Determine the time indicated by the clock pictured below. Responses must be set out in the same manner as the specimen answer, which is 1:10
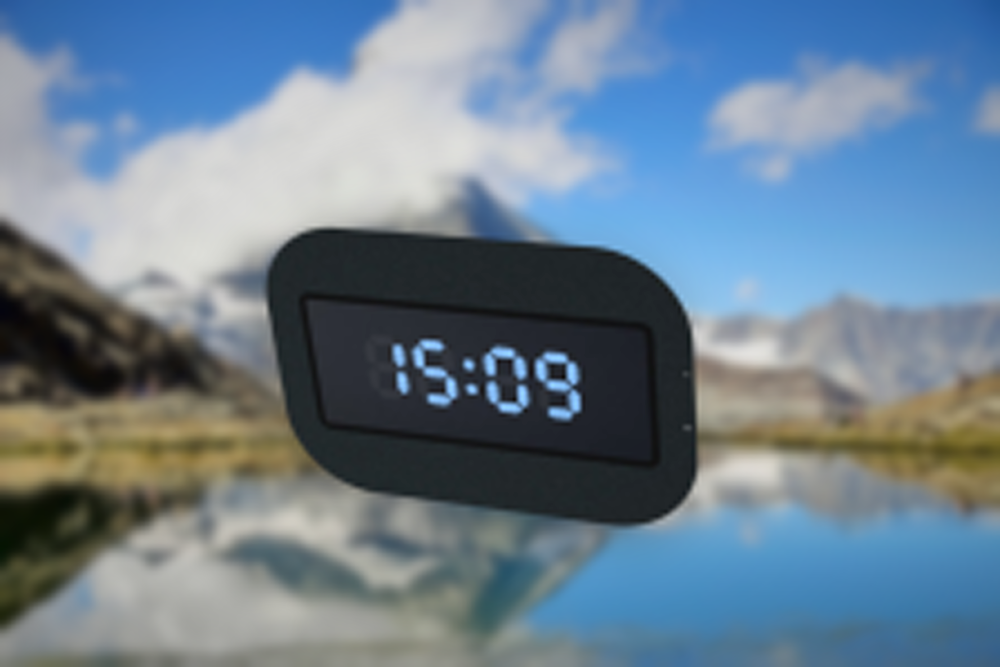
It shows 15:09
